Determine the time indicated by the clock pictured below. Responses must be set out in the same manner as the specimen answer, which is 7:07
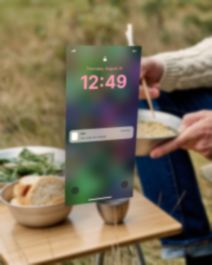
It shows 12:49
